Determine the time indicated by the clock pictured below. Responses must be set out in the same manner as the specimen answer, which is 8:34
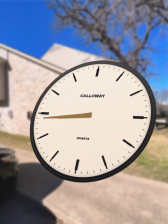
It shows 8:44
